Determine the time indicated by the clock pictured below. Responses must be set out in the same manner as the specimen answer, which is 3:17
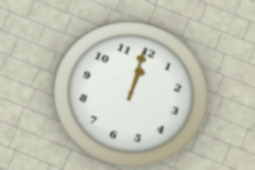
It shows 11:59
